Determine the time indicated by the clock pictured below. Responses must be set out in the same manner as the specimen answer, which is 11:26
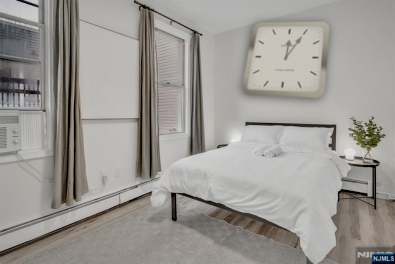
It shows 12:05
